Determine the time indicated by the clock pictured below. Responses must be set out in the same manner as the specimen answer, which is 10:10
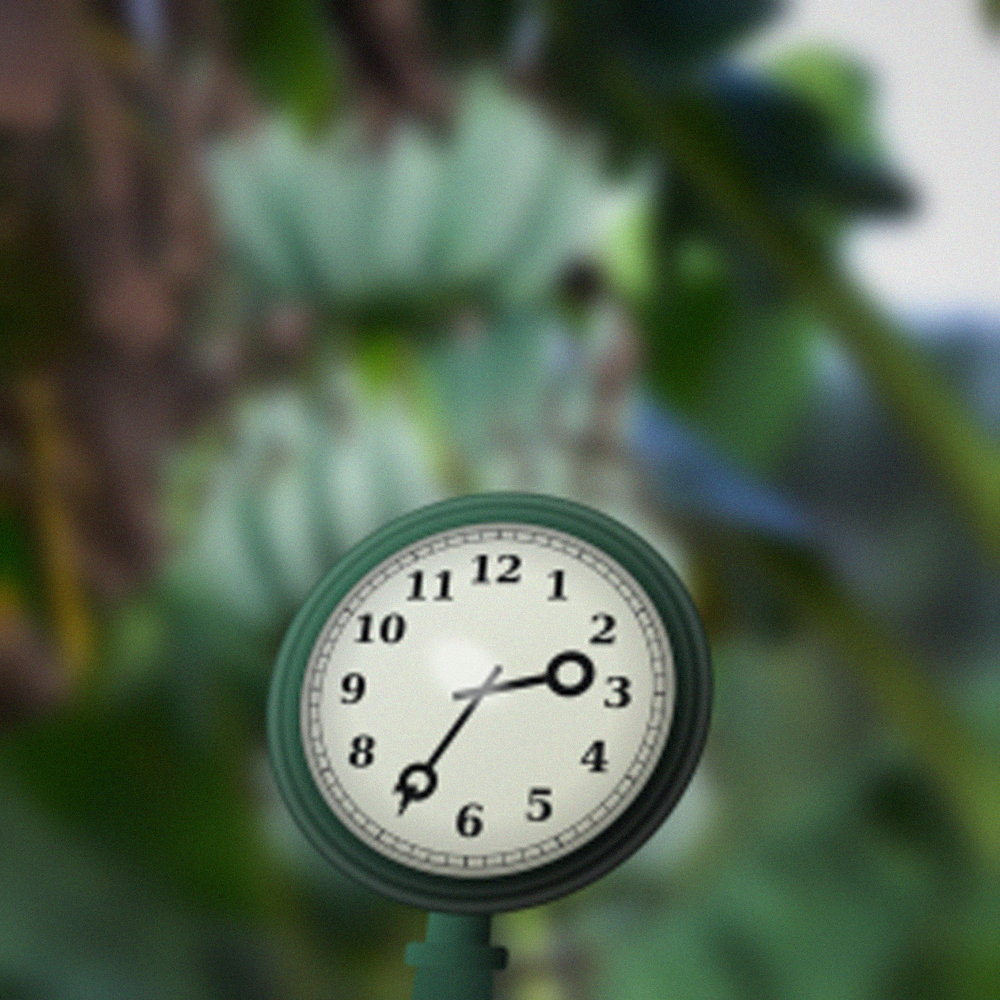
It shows 2:35
